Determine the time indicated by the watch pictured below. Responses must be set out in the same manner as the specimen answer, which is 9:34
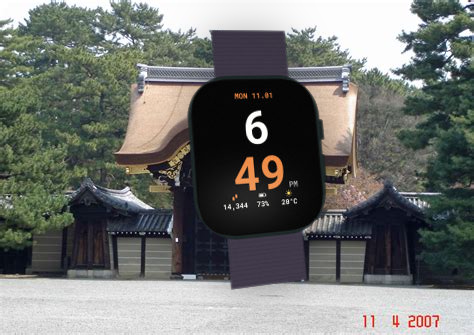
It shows 6:49
